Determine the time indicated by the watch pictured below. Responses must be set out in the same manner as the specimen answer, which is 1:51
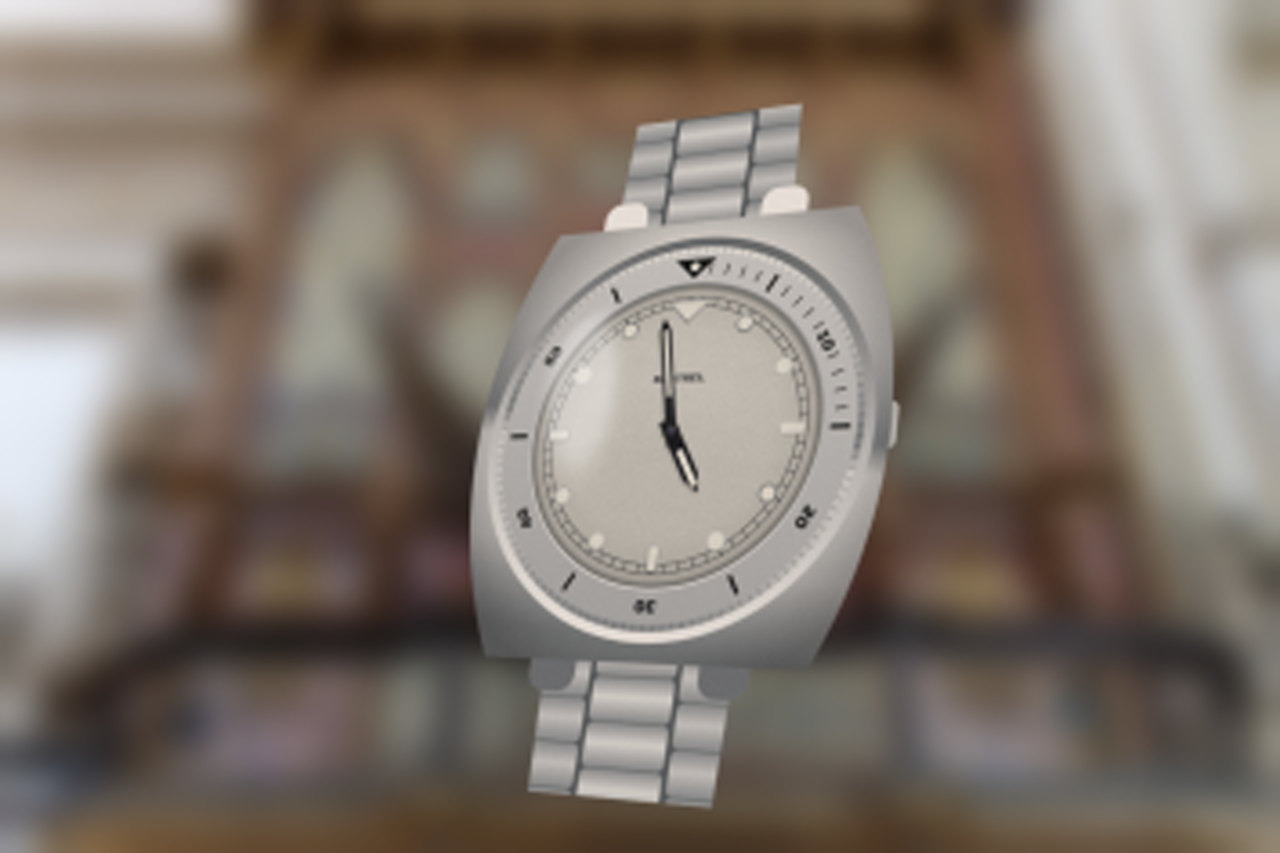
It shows 4:58
